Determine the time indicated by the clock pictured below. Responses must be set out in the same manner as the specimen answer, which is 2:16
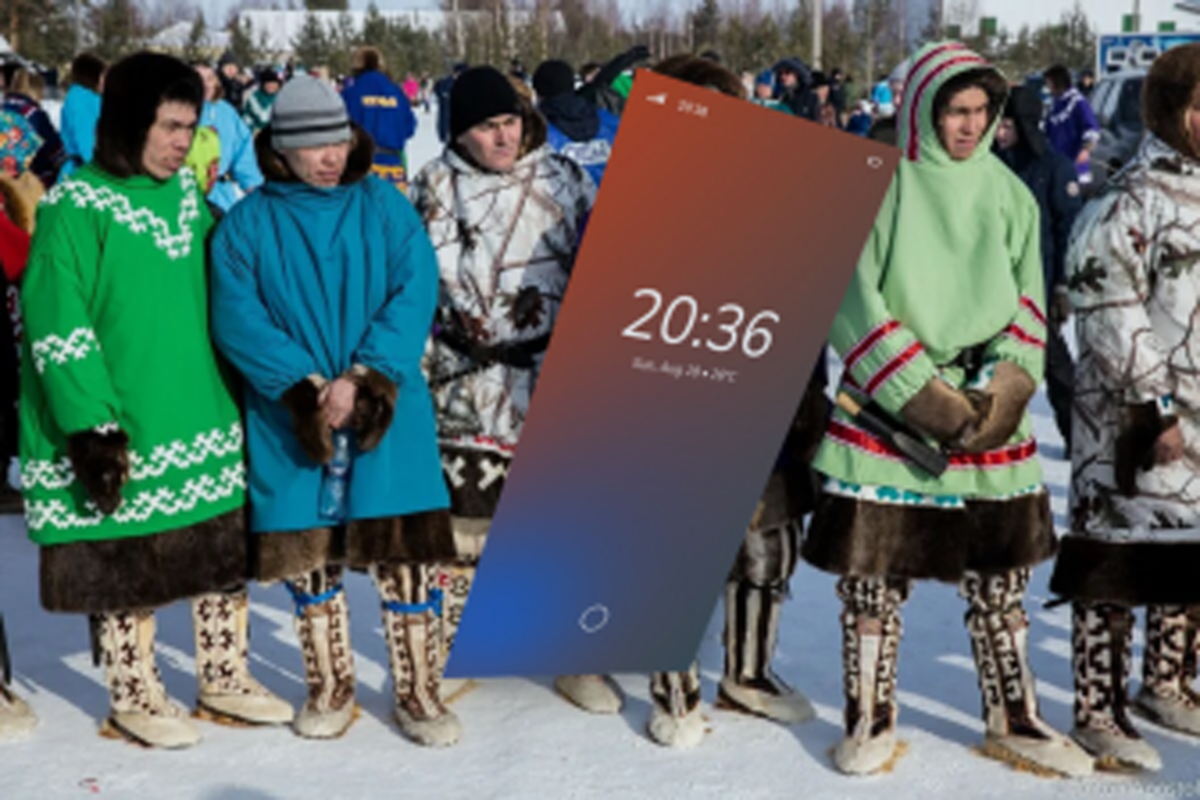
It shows 20:36
